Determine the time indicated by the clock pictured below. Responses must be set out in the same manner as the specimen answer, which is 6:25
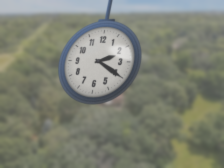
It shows 2:20
